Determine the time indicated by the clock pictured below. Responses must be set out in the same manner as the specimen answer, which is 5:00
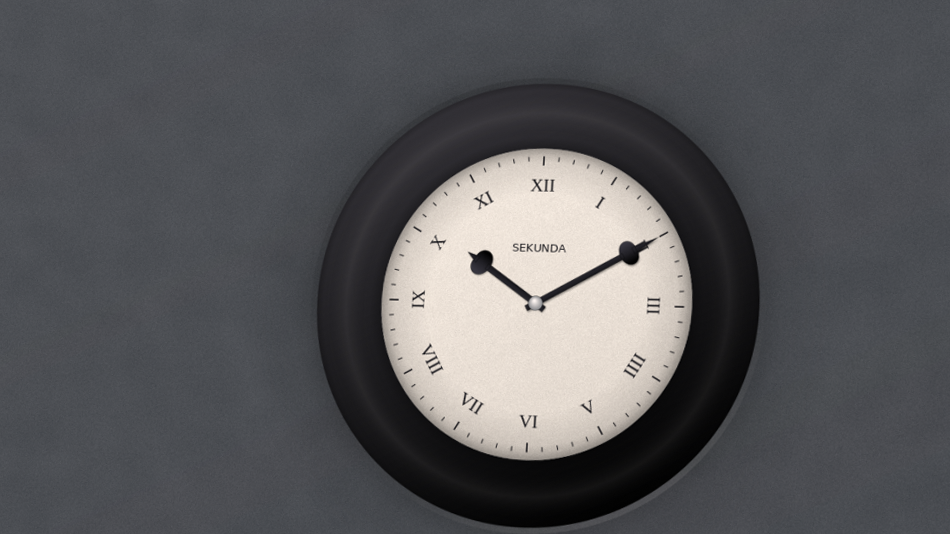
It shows 10:10
